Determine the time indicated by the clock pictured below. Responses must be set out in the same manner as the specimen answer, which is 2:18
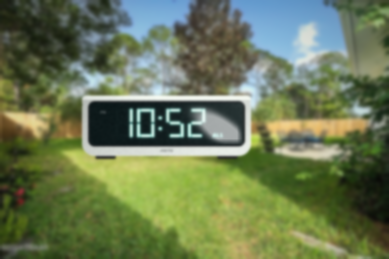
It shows 10:52
